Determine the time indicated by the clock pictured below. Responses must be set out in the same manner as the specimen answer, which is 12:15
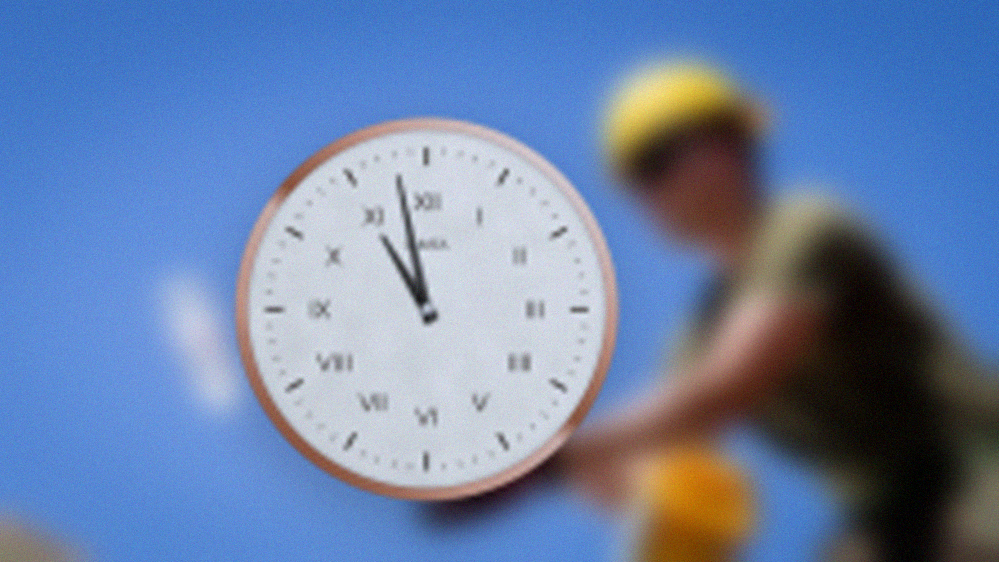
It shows 10:58
